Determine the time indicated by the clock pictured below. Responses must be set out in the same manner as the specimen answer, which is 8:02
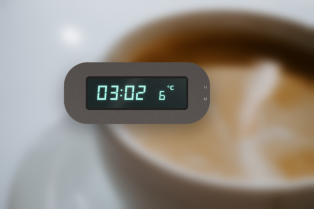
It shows 3:02
